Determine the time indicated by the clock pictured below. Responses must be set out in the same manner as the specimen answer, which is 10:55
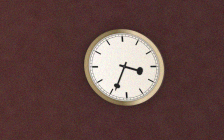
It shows 3:34
